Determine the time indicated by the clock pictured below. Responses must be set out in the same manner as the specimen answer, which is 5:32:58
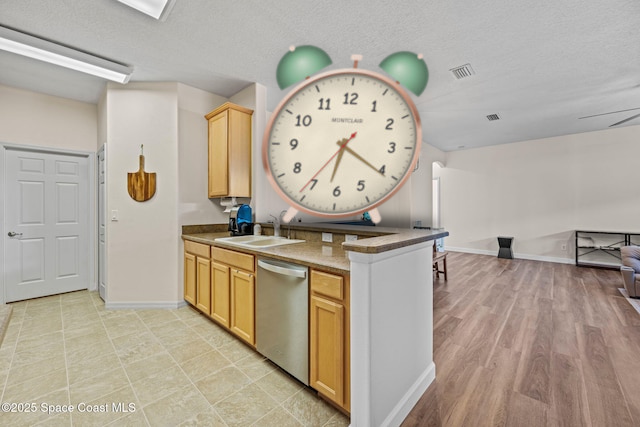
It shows 6:20:36
